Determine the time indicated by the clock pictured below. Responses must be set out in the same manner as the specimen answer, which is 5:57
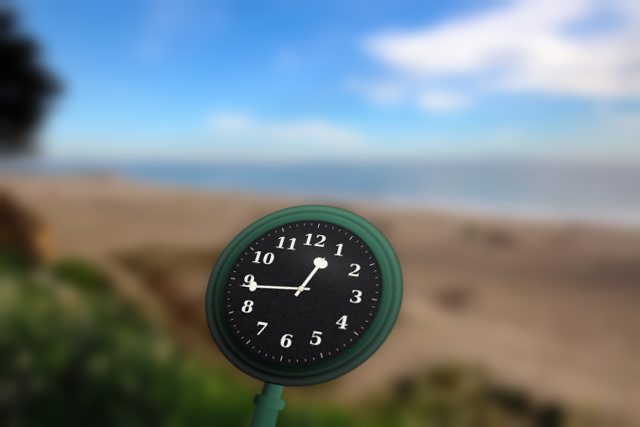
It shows 12:44
